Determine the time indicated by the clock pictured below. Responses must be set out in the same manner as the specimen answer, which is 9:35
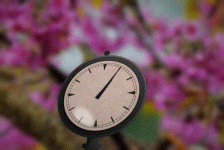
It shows 1:05
